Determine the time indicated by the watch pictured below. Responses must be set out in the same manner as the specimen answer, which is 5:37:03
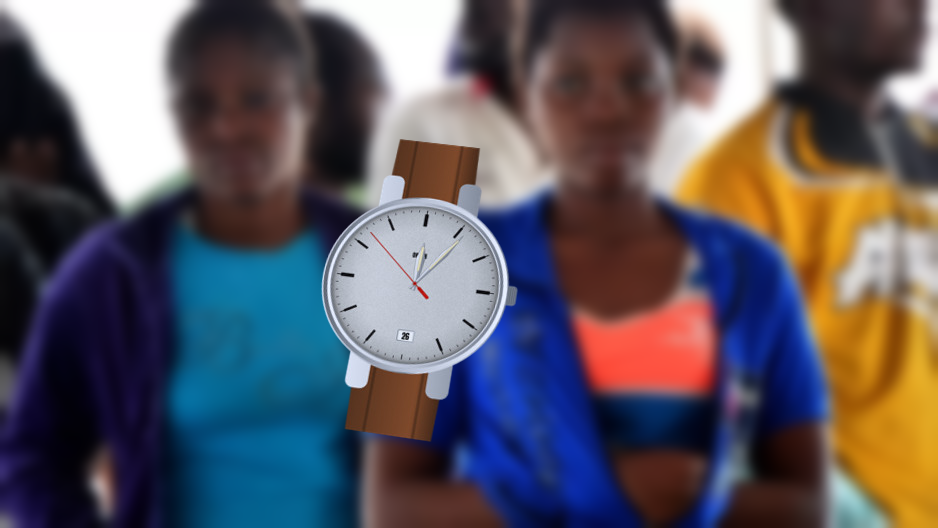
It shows 12:05:52
